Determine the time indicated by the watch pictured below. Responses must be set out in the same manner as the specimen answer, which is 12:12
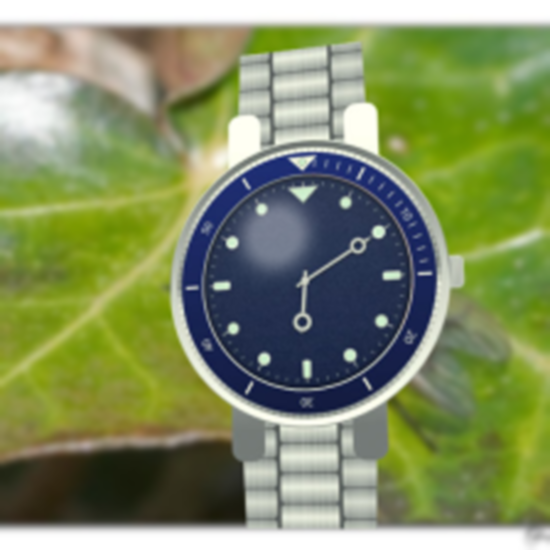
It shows 6:10
